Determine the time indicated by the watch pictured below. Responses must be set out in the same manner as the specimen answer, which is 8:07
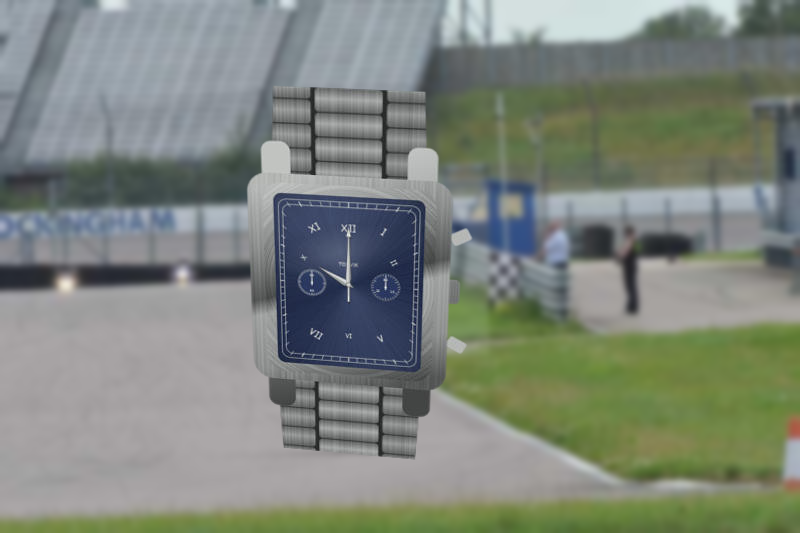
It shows 10:00
